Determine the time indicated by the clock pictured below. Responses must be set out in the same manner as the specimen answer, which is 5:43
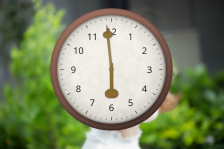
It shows 5:59
